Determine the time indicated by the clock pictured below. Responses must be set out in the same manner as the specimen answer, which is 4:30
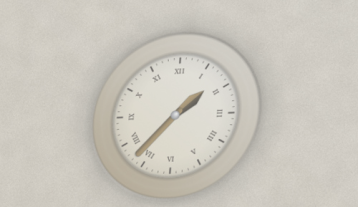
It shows 1:37
